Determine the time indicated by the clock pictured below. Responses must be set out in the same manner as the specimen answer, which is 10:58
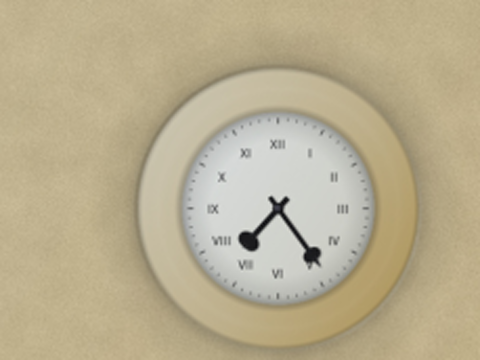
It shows 7:24
